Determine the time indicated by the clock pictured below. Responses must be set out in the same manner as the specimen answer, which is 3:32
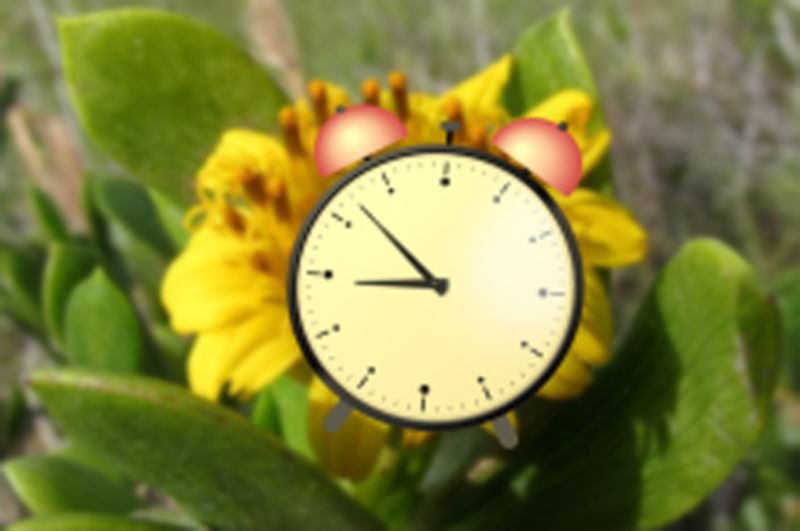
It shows 8:52
